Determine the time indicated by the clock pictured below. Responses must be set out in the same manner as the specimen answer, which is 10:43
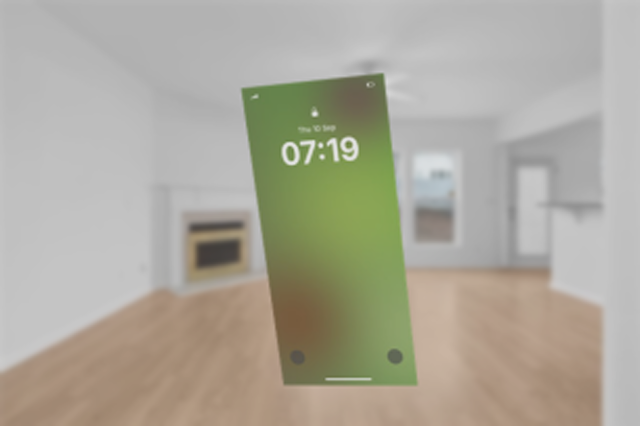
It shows 7:19
